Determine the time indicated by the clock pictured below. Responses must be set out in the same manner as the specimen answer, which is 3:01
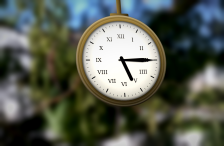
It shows 5:15
